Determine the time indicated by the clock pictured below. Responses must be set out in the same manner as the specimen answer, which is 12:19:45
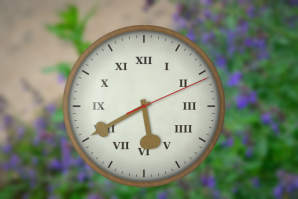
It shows 5:40:11
